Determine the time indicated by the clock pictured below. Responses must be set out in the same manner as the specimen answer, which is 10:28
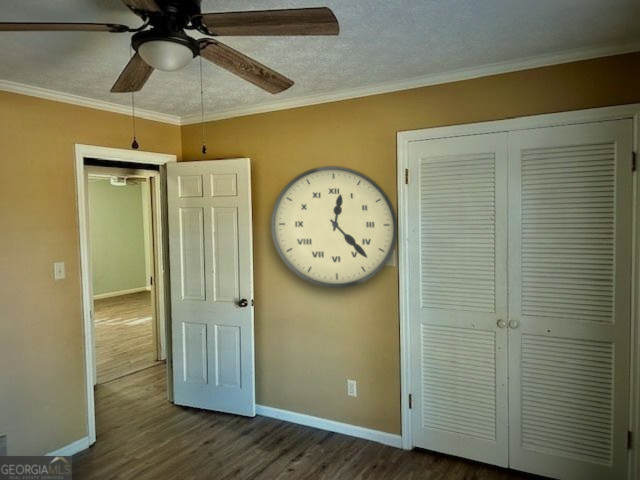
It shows 12:23
